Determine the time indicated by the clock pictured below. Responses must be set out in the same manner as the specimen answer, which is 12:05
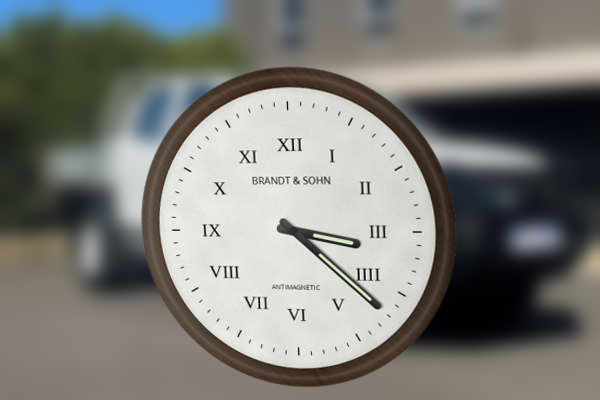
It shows 3:22
